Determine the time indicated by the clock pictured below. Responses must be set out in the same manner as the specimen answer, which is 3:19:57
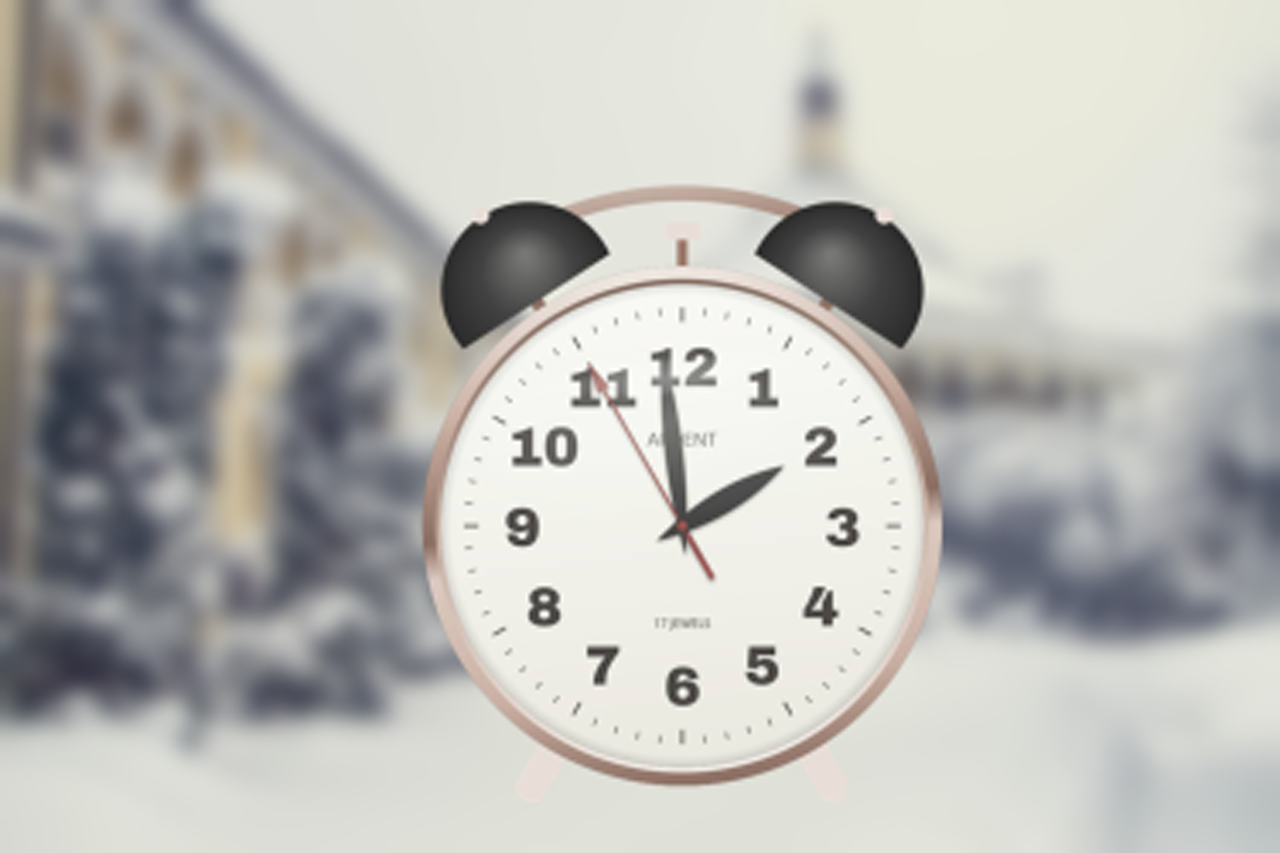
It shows 1:58:55
